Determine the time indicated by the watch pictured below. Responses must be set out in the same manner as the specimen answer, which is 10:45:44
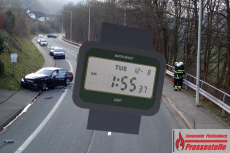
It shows 1:55:37
